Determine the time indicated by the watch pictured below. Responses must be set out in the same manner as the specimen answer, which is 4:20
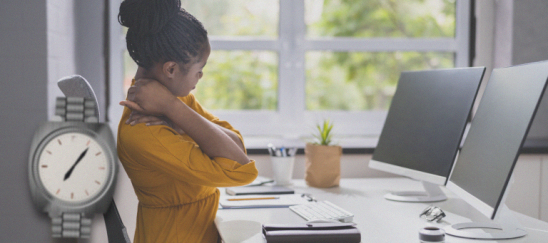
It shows 7:06
